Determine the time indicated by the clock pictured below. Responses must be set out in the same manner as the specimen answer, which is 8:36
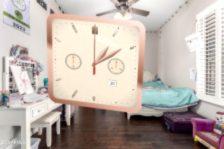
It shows 1:09
